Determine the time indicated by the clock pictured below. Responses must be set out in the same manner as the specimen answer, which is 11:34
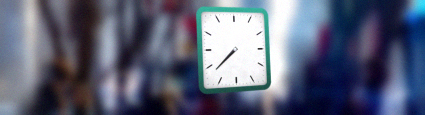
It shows 7:38
